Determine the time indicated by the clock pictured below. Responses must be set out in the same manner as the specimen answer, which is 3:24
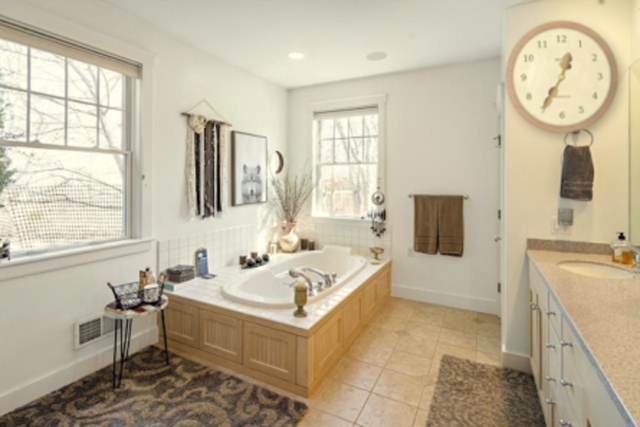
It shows 12:35
